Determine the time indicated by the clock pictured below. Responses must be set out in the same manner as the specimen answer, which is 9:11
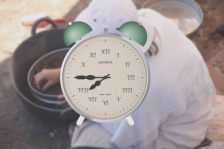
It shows 7:45
